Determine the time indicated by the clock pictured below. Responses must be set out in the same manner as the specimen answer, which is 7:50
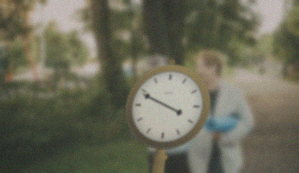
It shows 3:49
